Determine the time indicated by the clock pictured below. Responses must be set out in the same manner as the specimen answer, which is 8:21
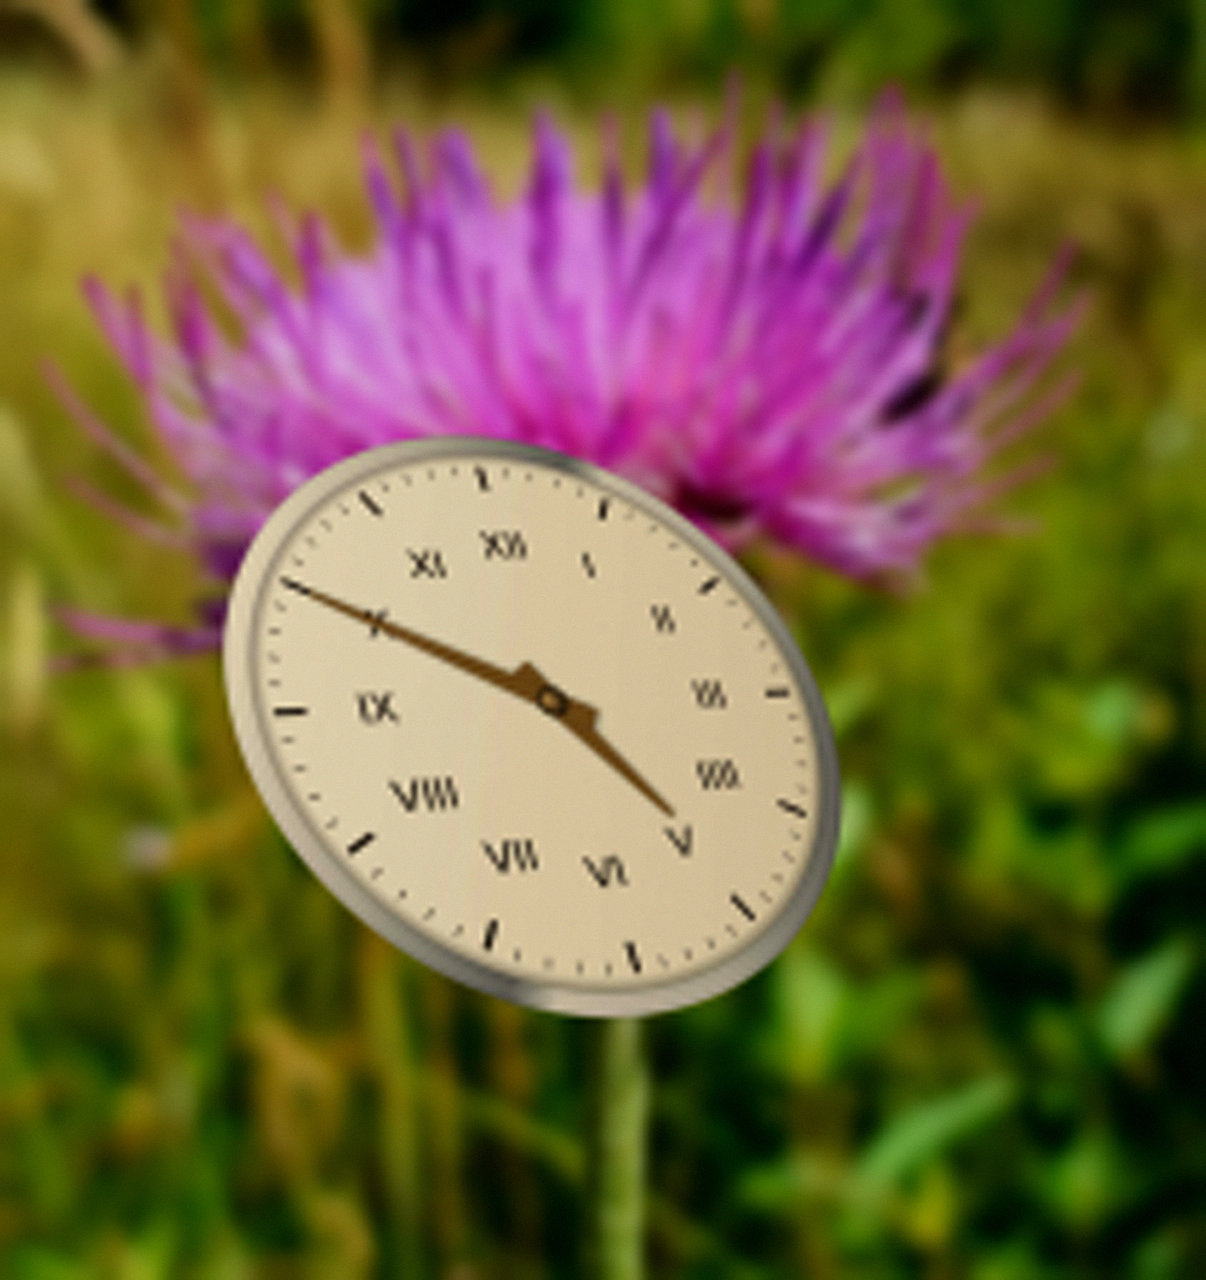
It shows 4:50
